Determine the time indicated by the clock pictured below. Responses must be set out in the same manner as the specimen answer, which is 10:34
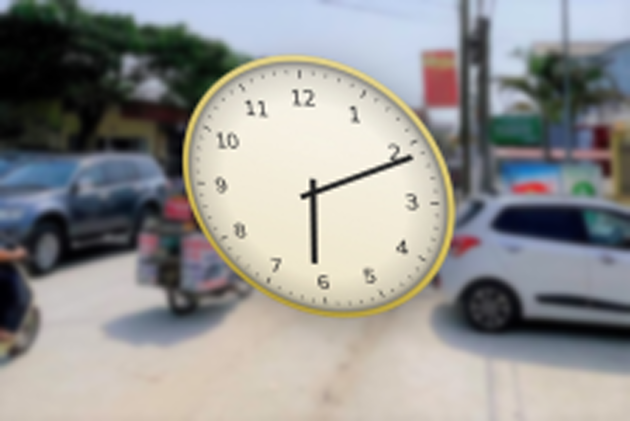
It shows 6:11
